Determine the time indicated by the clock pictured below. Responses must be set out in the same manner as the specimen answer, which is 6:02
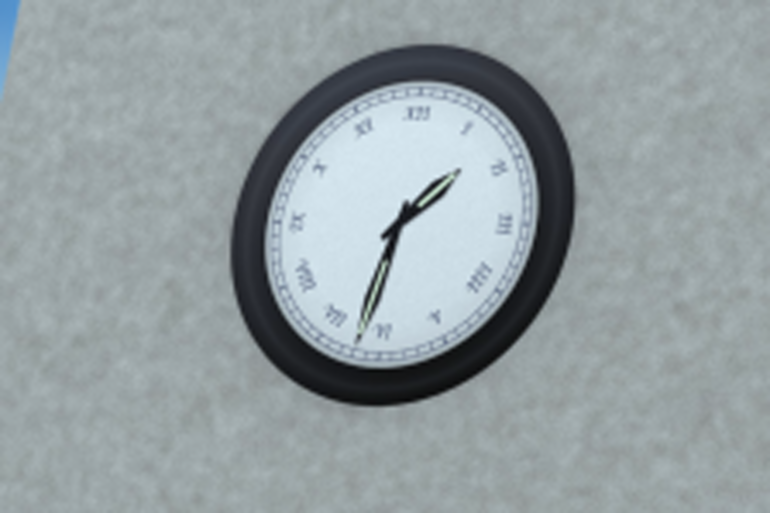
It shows 1:32
